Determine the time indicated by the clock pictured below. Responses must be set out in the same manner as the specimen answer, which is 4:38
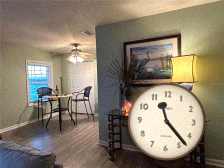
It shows 11:23
